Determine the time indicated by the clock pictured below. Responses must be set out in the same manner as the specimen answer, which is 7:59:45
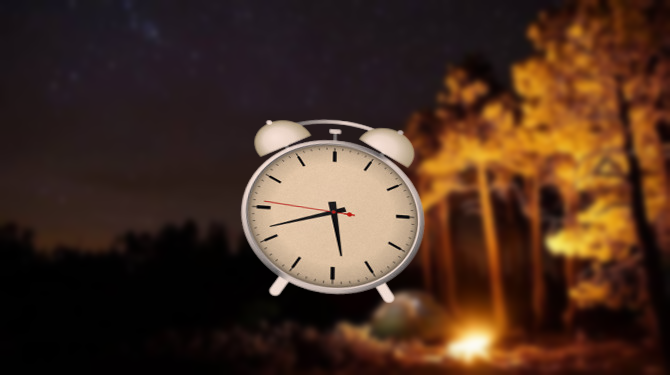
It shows 5:41:46
